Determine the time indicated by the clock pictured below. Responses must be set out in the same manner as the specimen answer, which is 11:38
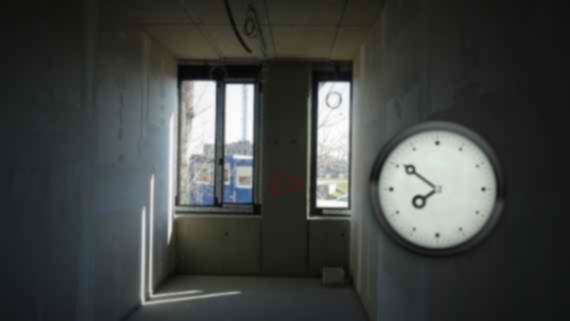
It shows 7:51
